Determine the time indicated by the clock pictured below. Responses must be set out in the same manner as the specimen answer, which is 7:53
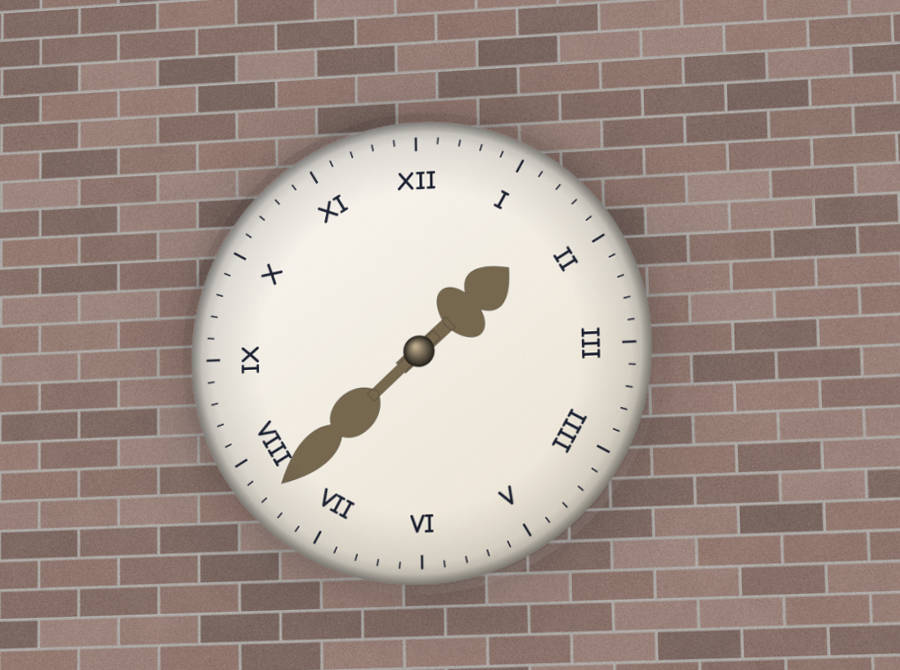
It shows 1:38
